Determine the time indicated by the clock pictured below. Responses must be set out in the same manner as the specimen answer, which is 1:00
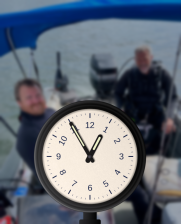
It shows 12:55
